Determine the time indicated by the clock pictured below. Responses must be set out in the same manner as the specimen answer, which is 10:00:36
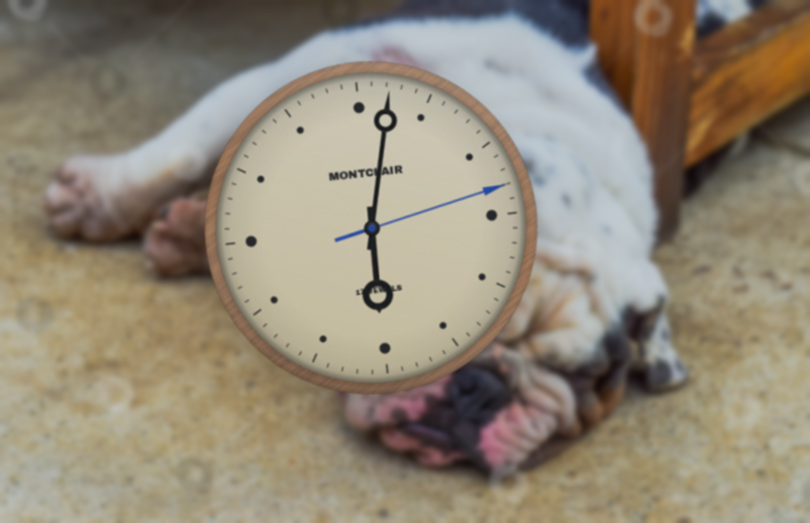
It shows 6:02:13
